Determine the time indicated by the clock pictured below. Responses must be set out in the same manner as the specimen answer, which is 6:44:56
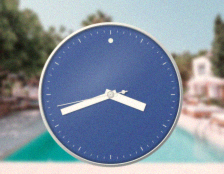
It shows 3:41:43
